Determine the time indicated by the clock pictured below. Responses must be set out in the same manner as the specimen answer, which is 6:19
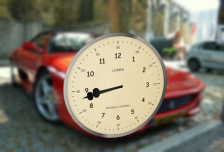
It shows 8:43
